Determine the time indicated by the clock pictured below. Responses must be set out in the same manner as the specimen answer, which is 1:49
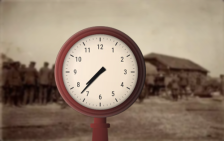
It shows 7:37
